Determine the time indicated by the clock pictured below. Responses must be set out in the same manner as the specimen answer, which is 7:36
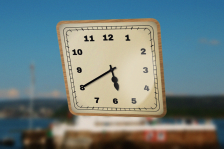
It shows 5:40
